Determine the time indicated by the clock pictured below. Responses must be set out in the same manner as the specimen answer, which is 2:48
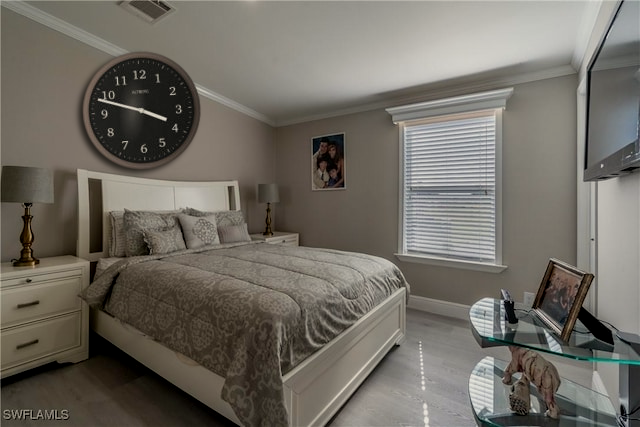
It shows 3:48
